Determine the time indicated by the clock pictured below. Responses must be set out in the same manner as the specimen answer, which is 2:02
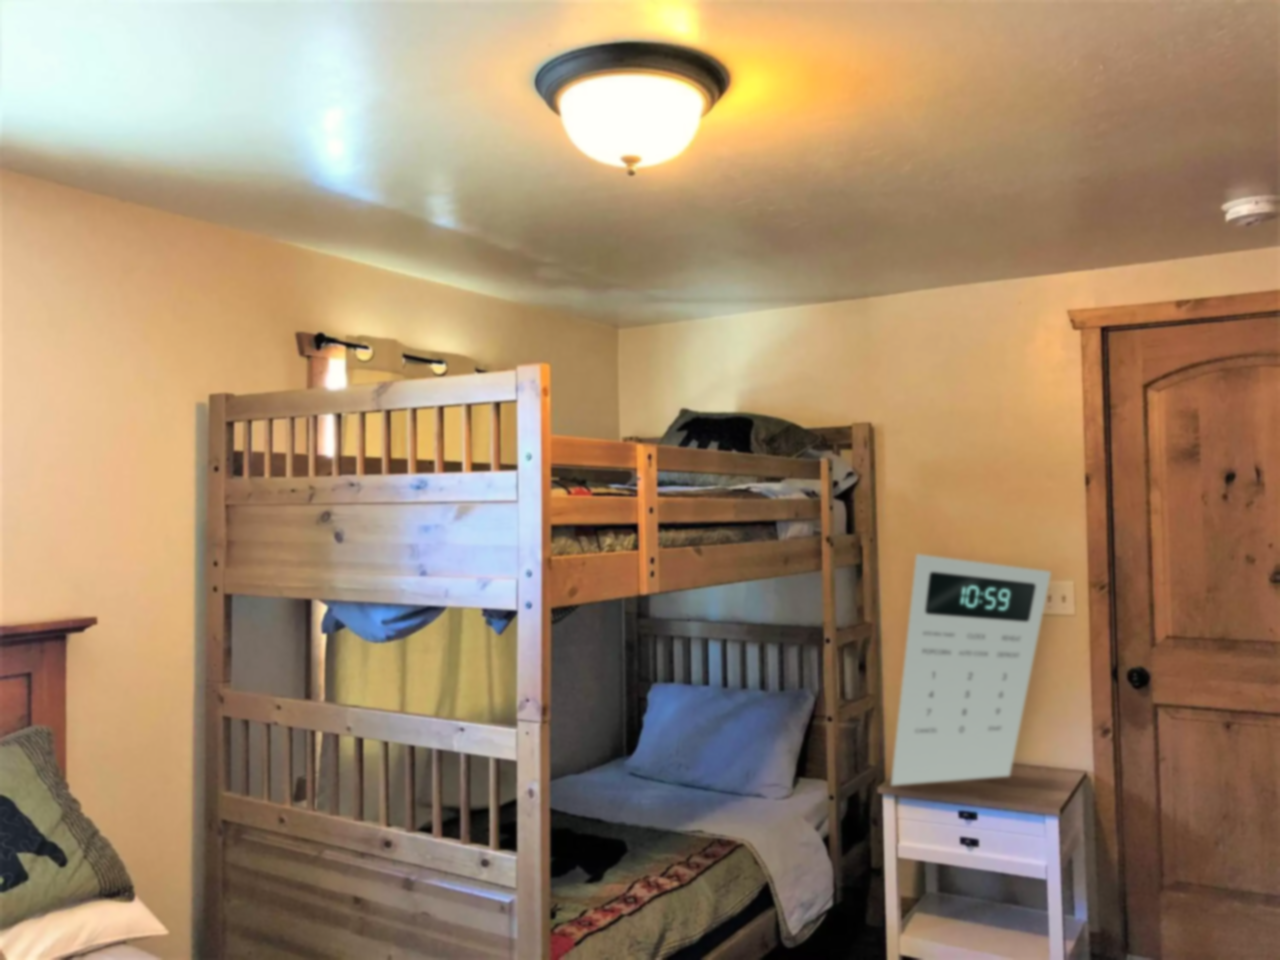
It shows 10:59
